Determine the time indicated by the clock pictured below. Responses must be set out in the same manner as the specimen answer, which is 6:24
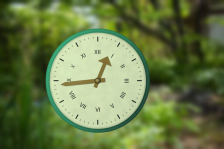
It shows 12:44
